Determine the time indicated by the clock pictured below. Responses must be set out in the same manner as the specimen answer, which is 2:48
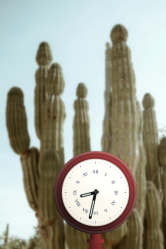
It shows 8:32
